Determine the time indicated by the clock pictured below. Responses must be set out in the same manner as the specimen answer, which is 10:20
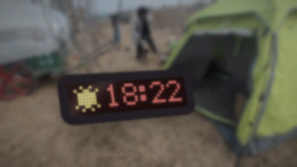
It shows 18:22
